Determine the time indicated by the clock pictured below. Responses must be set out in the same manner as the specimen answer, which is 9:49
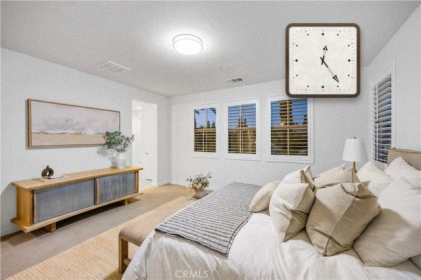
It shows 12:24
